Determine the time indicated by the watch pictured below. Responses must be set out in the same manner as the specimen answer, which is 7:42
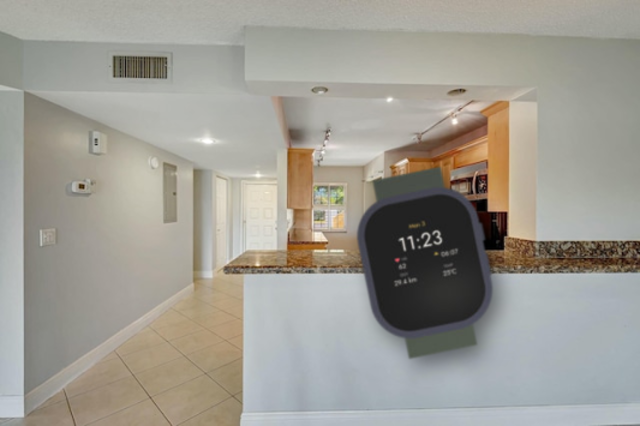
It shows 11:23
